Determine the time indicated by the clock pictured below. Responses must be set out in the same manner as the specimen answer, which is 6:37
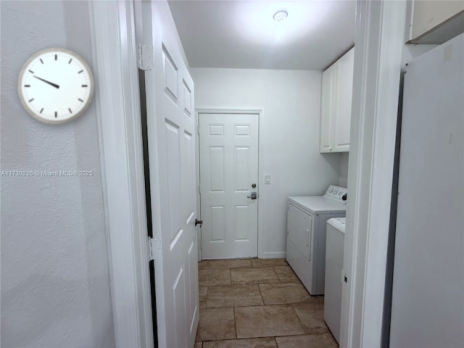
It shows 9:49
